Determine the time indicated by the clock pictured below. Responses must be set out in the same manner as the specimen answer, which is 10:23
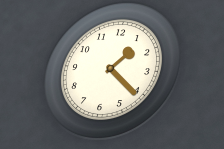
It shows 1:21
